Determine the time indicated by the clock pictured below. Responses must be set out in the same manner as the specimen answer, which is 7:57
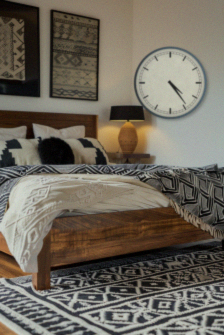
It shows 4:24
